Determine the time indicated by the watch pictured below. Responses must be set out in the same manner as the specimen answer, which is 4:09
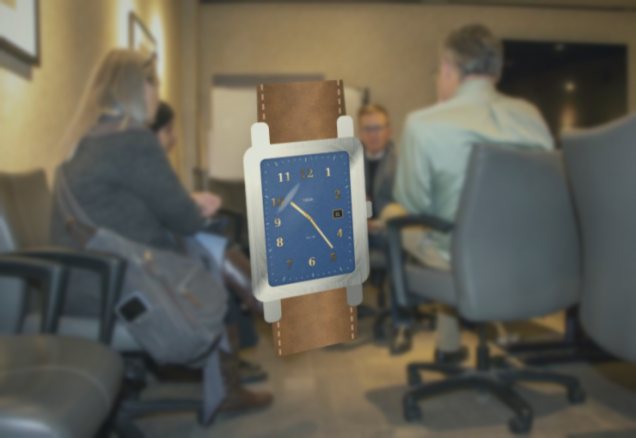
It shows 10:24
